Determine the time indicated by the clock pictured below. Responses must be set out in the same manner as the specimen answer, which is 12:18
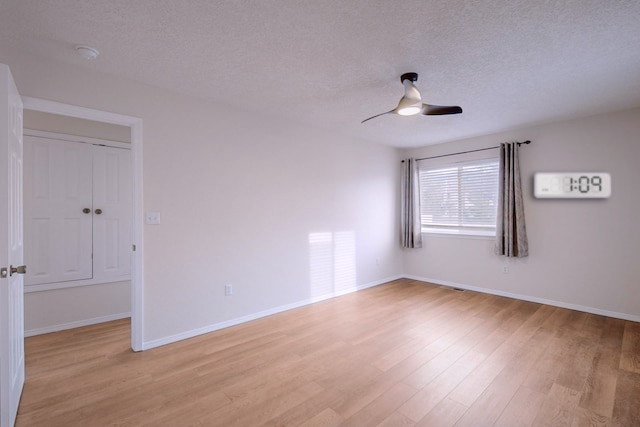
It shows 1:09
